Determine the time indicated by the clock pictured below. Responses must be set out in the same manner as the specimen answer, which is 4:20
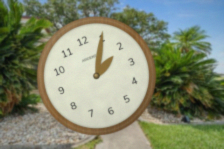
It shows 2:05
